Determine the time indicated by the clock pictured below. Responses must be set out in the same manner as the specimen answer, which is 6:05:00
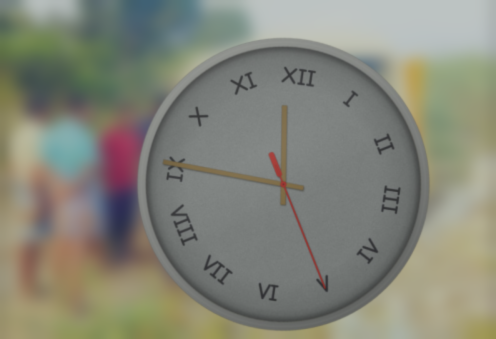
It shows 11:45:25
